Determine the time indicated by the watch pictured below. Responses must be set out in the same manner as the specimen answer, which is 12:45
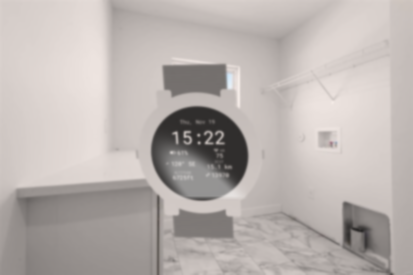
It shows 15:22
